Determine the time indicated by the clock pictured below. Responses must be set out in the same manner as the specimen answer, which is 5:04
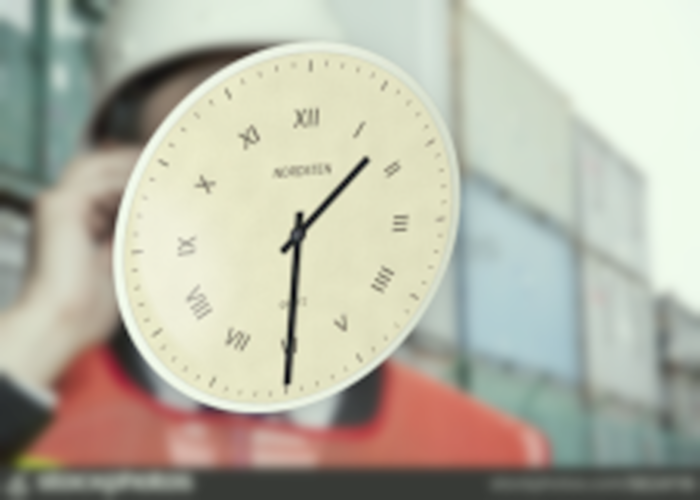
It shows 1:30
